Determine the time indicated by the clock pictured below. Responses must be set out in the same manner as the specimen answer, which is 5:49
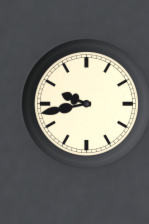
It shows 9:43
